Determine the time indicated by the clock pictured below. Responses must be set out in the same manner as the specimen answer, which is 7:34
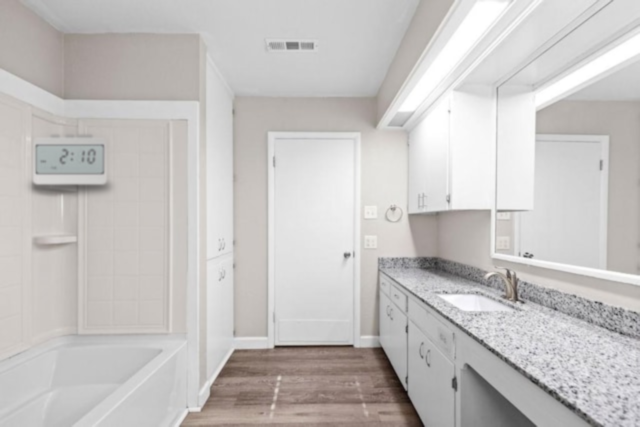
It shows 2:10
